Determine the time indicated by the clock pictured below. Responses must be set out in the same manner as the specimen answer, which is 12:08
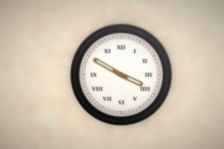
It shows 3:50
